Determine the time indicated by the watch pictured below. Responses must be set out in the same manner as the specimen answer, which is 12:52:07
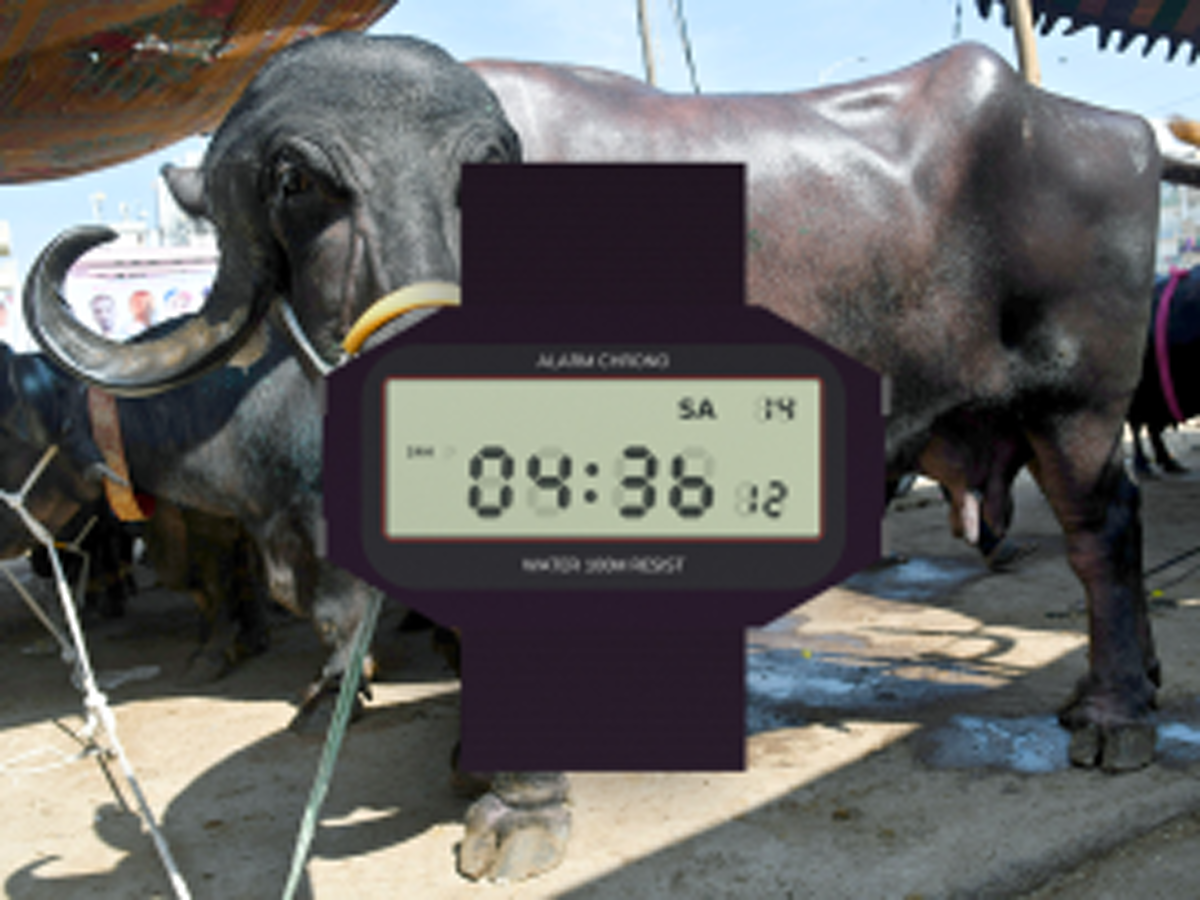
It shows 4:36:12
